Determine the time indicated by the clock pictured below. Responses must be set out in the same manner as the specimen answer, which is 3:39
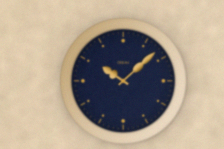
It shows 10:08
